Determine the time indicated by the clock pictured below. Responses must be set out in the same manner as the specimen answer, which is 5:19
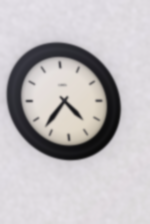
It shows 4:37
